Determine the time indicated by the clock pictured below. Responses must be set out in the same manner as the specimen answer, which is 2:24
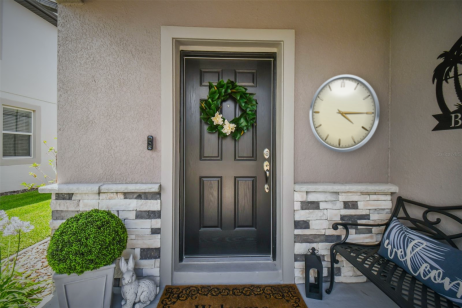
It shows 4:15
